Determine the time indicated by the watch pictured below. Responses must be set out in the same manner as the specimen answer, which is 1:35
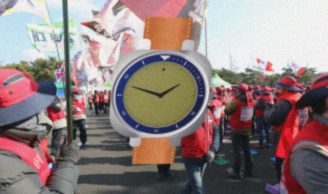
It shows 1:48
